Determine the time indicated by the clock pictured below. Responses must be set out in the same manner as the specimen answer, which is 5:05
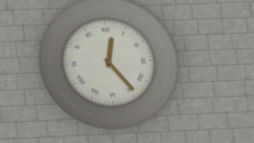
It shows 12:24
